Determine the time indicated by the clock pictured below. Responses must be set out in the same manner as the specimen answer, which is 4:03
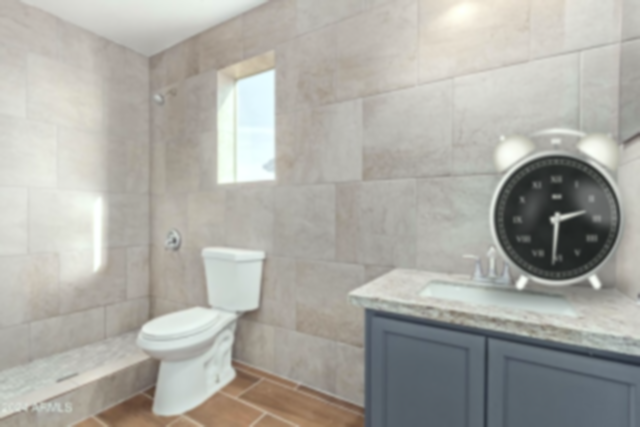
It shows 2:31
